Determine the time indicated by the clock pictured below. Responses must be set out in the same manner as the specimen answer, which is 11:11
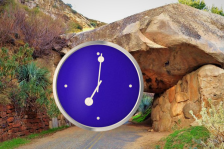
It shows 7:01
